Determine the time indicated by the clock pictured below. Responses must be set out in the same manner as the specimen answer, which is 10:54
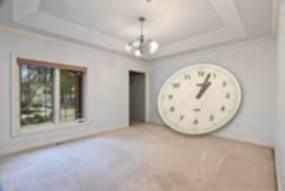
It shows 1:03
